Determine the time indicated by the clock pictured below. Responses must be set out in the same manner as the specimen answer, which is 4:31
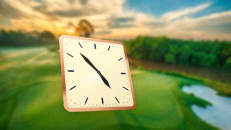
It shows 4:53
